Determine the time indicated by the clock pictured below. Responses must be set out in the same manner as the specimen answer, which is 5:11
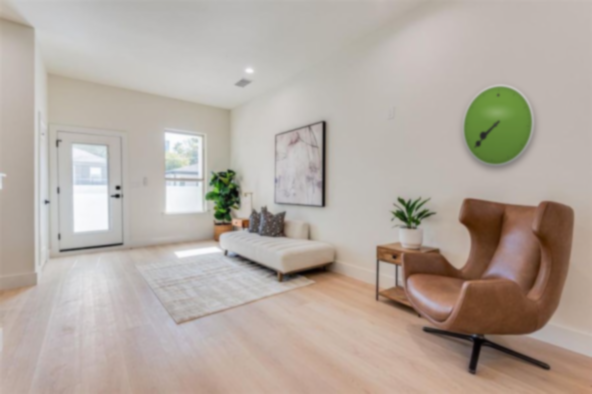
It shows 7:37
